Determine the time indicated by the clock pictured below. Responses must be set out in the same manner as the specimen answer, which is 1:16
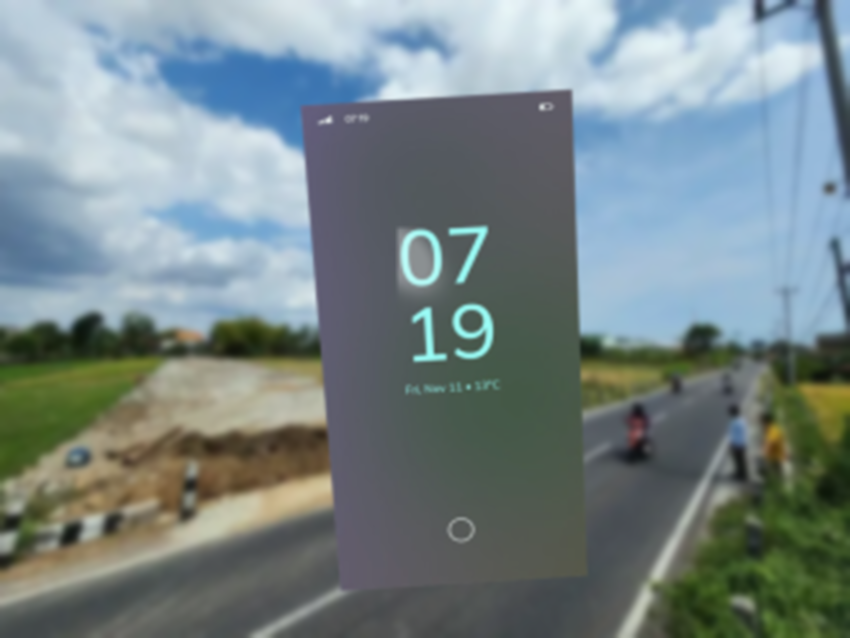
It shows 7:19
